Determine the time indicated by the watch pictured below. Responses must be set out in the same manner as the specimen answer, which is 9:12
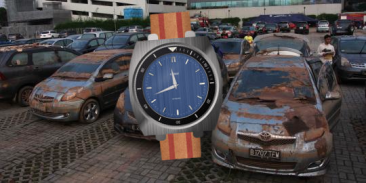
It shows 11:42
